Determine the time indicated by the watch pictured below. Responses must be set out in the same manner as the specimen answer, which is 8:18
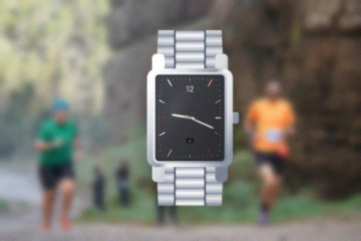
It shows 9:19
